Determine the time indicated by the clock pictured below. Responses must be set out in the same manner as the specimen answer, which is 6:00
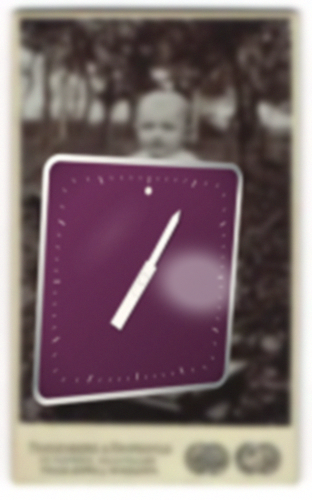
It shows 7:05
